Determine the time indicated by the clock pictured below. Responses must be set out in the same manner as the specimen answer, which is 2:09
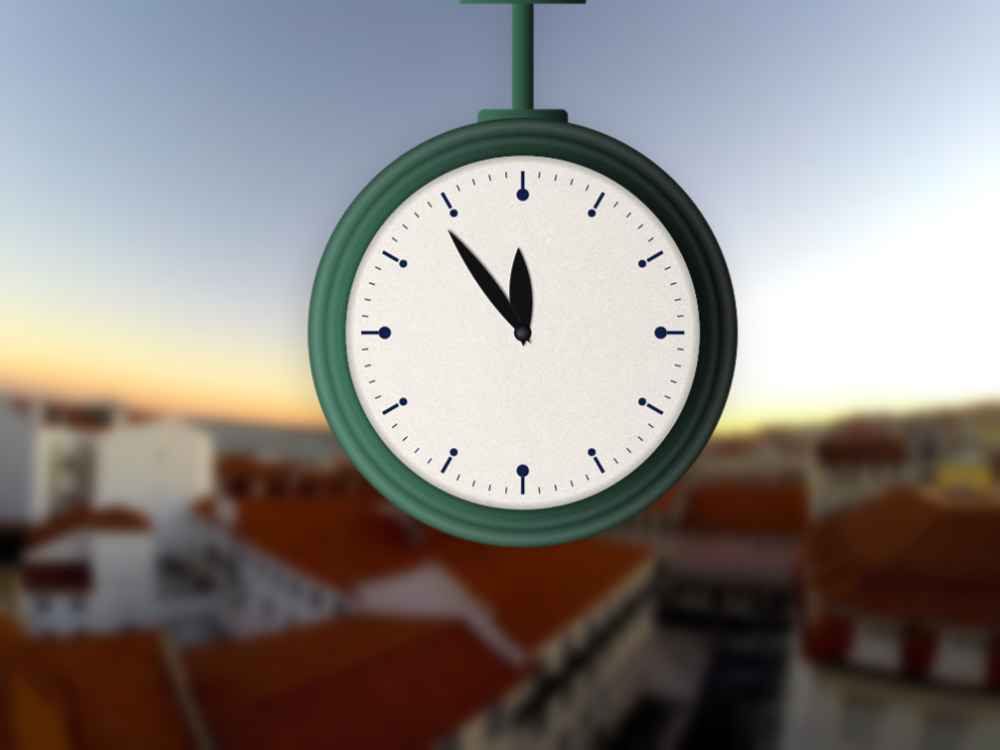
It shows 11:54
